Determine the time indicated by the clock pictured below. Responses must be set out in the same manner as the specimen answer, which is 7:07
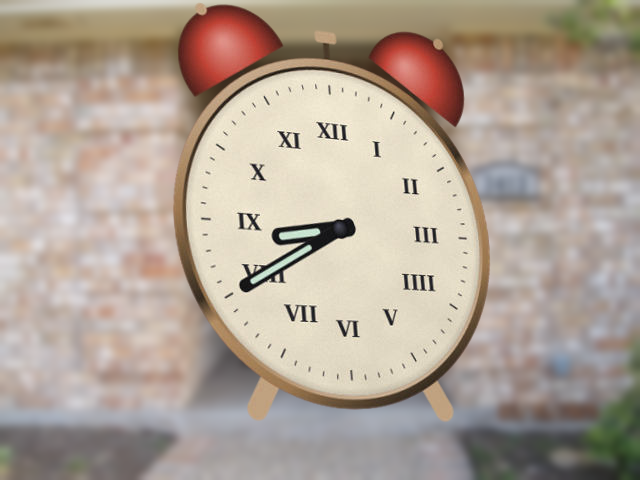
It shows 8:40
